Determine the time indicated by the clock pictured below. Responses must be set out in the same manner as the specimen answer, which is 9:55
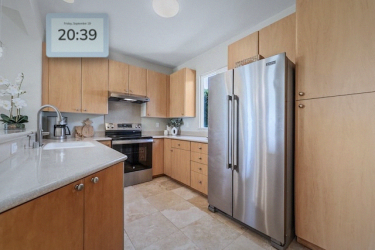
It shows 20:39
